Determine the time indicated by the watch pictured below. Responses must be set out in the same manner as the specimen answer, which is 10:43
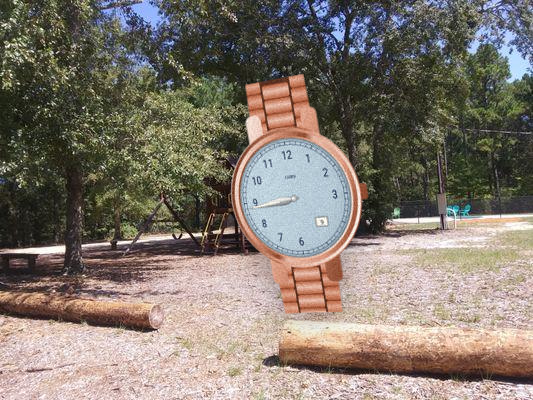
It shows 8:44
